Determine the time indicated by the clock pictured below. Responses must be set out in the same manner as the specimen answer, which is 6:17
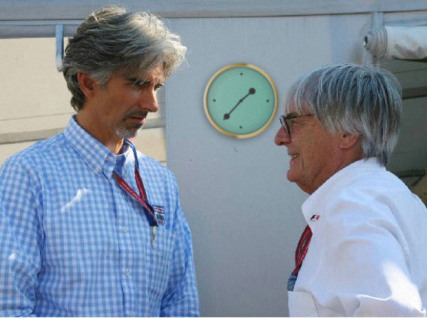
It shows 1:37
